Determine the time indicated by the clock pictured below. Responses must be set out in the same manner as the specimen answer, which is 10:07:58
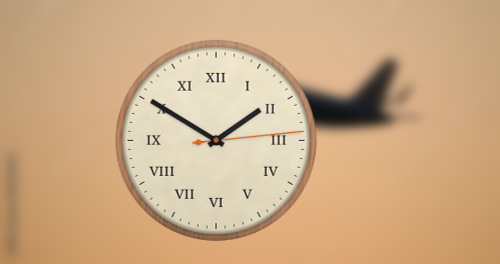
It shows 1:50:14
